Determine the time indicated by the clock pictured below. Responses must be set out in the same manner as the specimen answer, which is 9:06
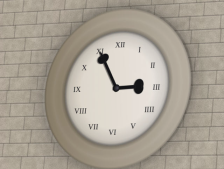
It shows 2:55
